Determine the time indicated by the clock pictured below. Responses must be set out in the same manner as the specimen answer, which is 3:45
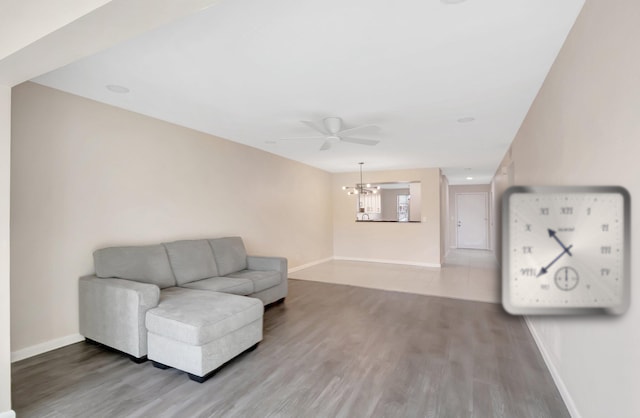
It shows 10:38
